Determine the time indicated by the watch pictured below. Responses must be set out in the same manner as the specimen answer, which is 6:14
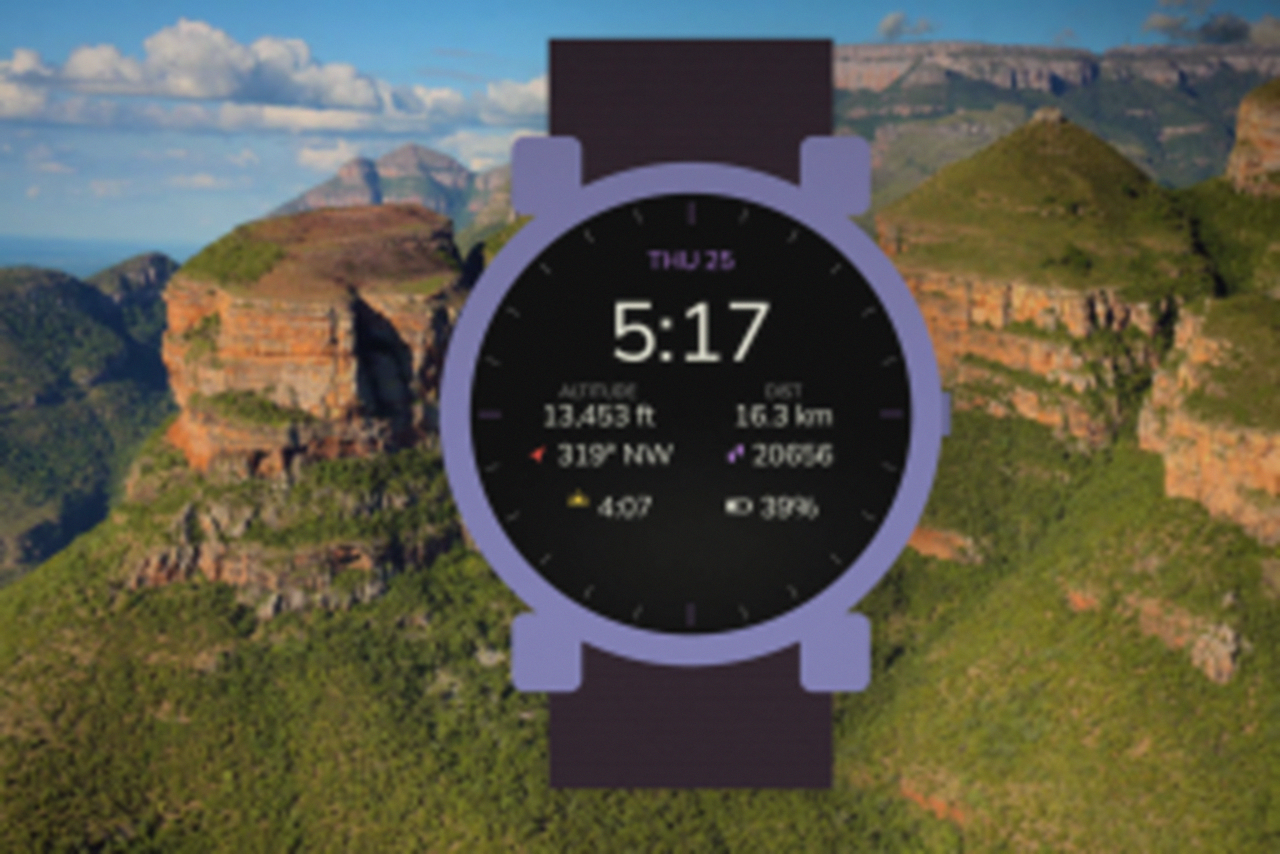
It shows 5:17
